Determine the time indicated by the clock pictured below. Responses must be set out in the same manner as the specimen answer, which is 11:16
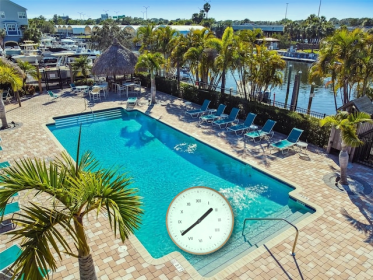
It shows 1:39
